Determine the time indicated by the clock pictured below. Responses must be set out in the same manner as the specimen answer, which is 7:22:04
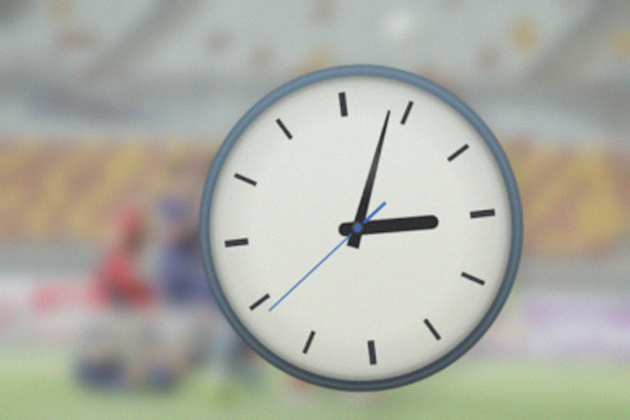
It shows 3:03:39
